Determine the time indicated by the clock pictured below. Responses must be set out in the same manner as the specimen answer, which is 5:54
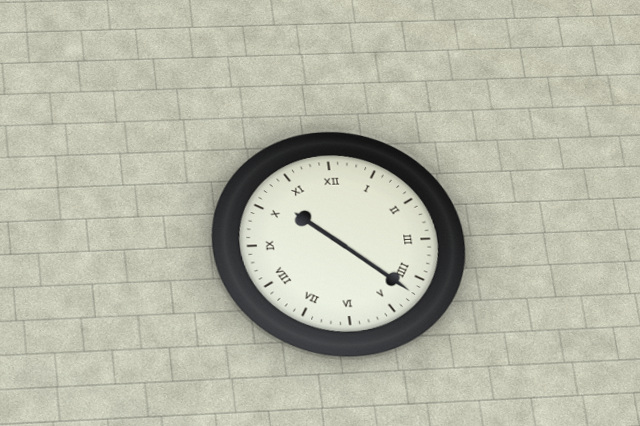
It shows 10:22
